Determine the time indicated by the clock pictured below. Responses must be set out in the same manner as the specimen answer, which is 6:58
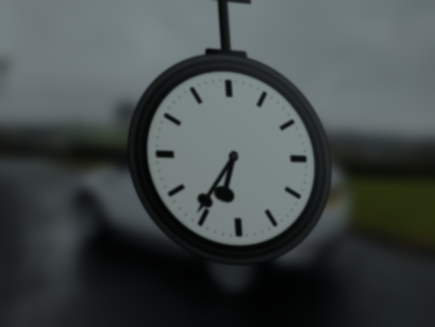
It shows 6:36
